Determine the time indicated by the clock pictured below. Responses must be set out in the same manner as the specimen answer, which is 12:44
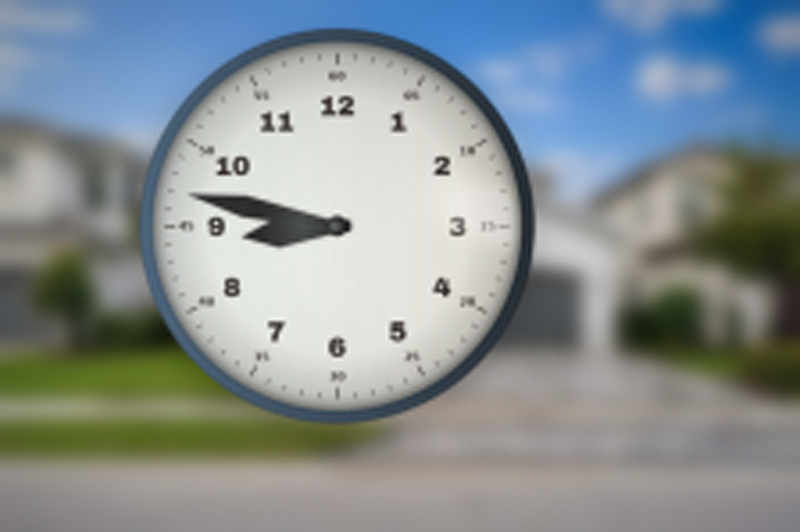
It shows 8:47
